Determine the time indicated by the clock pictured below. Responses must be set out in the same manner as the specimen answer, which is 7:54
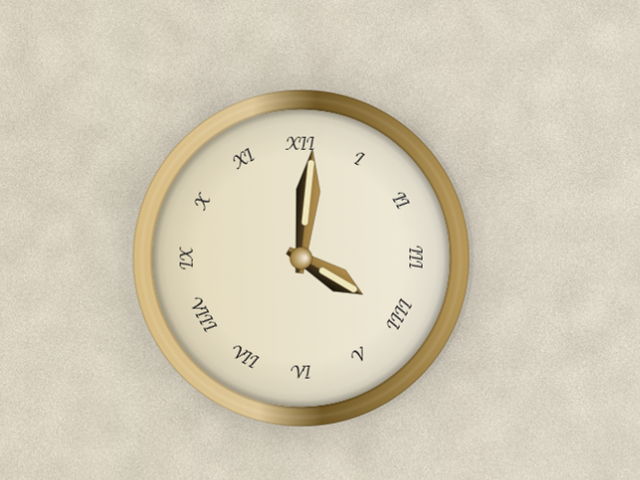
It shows 4:01
